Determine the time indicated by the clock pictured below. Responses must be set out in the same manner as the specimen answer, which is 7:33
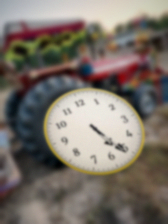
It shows 5:26
